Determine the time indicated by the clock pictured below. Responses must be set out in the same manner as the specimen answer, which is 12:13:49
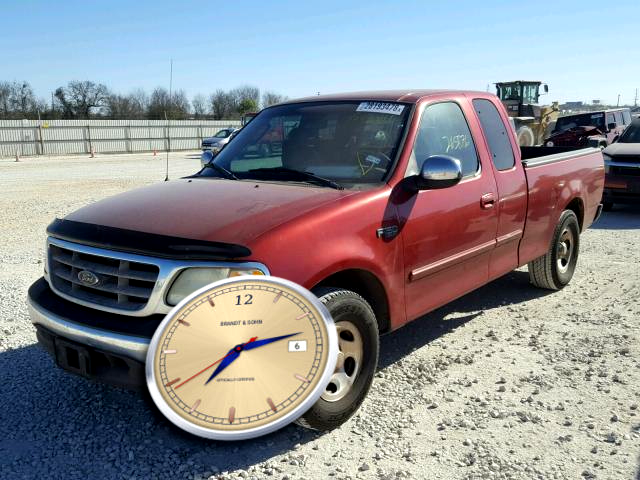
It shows 7:12:39
